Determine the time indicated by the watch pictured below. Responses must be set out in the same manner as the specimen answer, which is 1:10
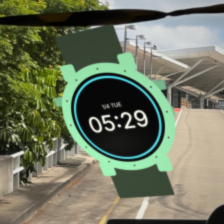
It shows 5:29
